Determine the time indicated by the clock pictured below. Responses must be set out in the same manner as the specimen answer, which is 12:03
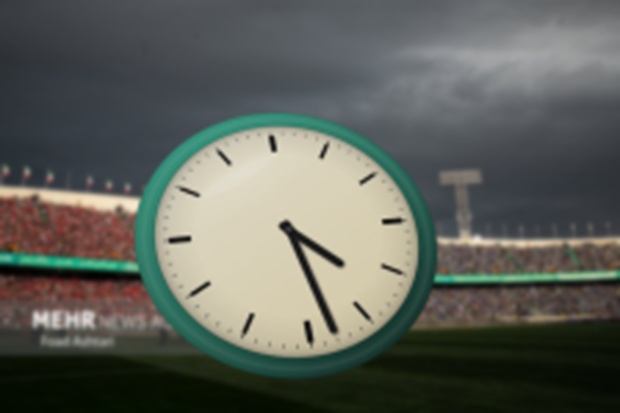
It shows 4:28
